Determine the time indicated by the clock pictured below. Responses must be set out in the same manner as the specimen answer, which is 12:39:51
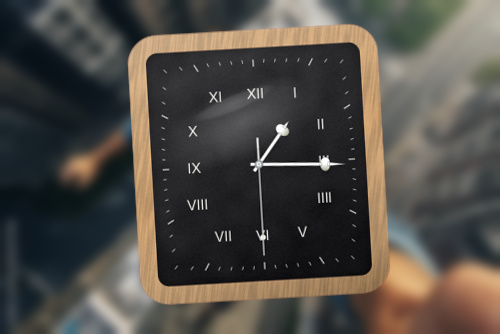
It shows 1:15:30
